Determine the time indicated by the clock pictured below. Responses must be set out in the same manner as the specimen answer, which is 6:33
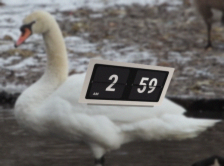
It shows 2:59
